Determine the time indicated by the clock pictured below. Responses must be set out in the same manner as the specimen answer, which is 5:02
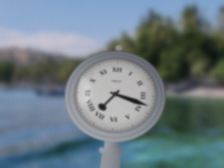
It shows 7:18
